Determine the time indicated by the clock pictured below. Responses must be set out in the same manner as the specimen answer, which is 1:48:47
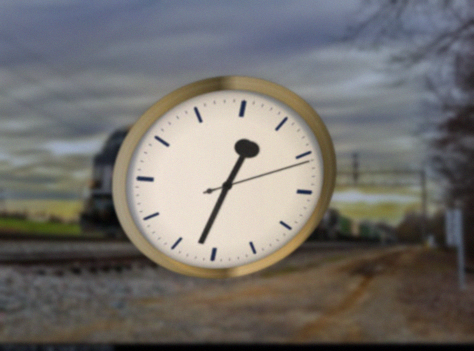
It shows 12:32:11
